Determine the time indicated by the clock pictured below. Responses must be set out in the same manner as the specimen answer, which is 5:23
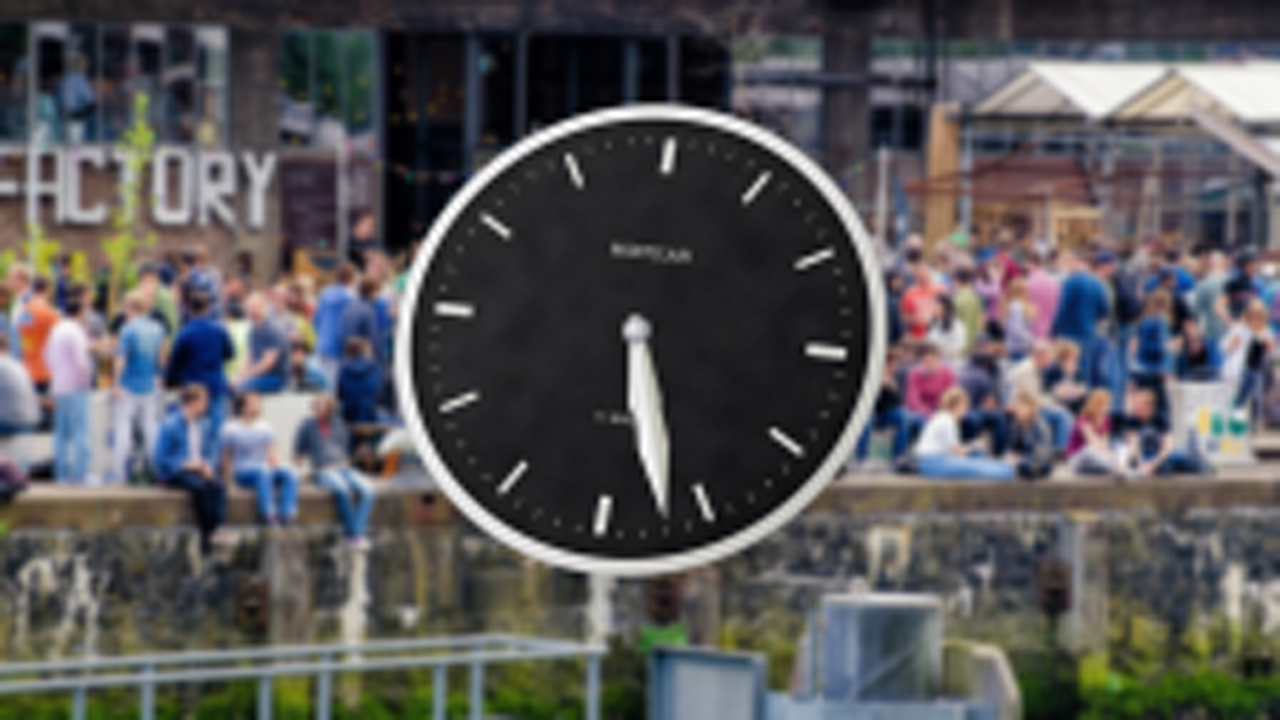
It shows 5:27
